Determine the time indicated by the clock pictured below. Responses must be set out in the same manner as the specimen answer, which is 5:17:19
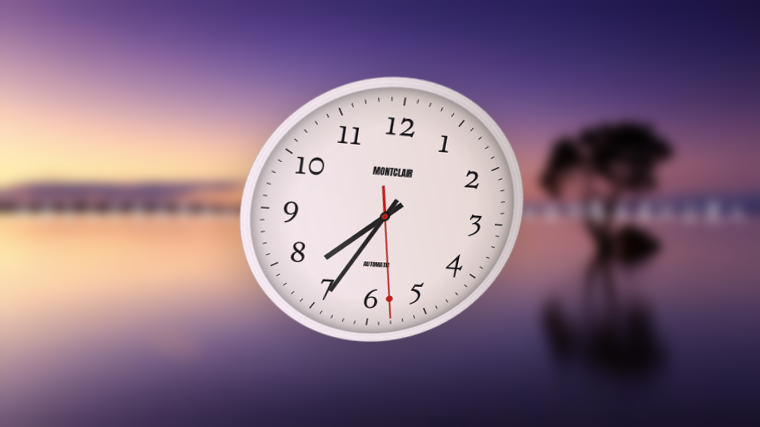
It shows 7:34:28
